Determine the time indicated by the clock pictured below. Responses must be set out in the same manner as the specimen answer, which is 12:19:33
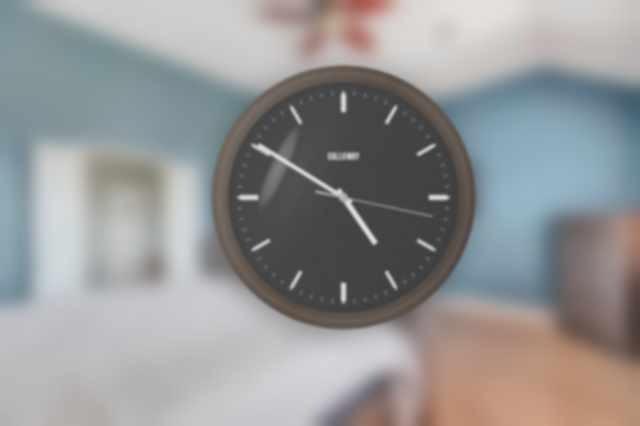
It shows 4:50:17
